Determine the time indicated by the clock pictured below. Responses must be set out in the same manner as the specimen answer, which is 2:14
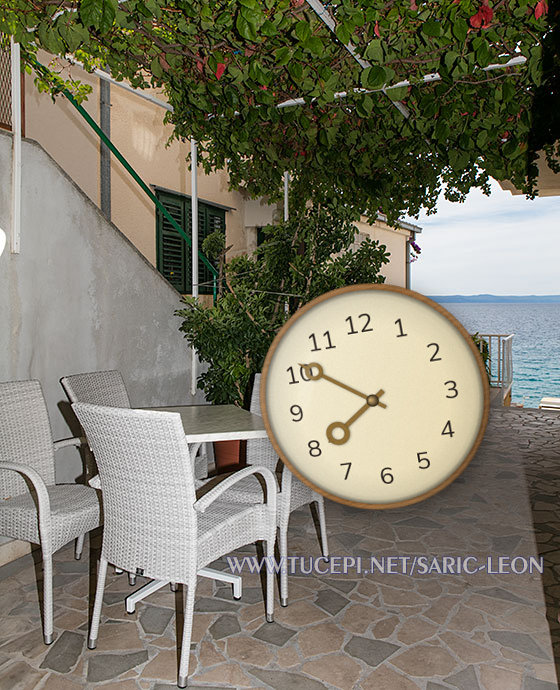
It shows 7:51
